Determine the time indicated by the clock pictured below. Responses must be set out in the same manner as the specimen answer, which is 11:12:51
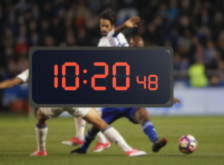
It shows 10:20:48
